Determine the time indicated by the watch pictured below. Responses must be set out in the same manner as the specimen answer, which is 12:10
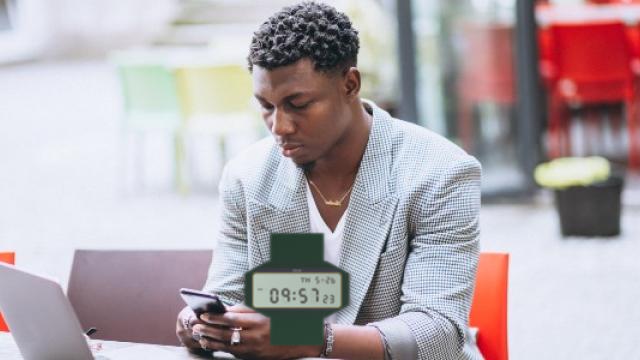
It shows 9:57
